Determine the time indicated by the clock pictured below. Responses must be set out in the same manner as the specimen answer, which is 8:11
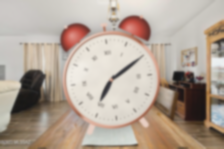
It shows 7:10
